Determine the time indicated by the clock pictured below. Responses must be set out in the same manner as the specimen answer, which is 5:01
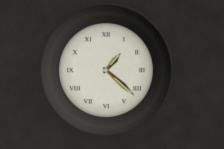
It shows 1:22
